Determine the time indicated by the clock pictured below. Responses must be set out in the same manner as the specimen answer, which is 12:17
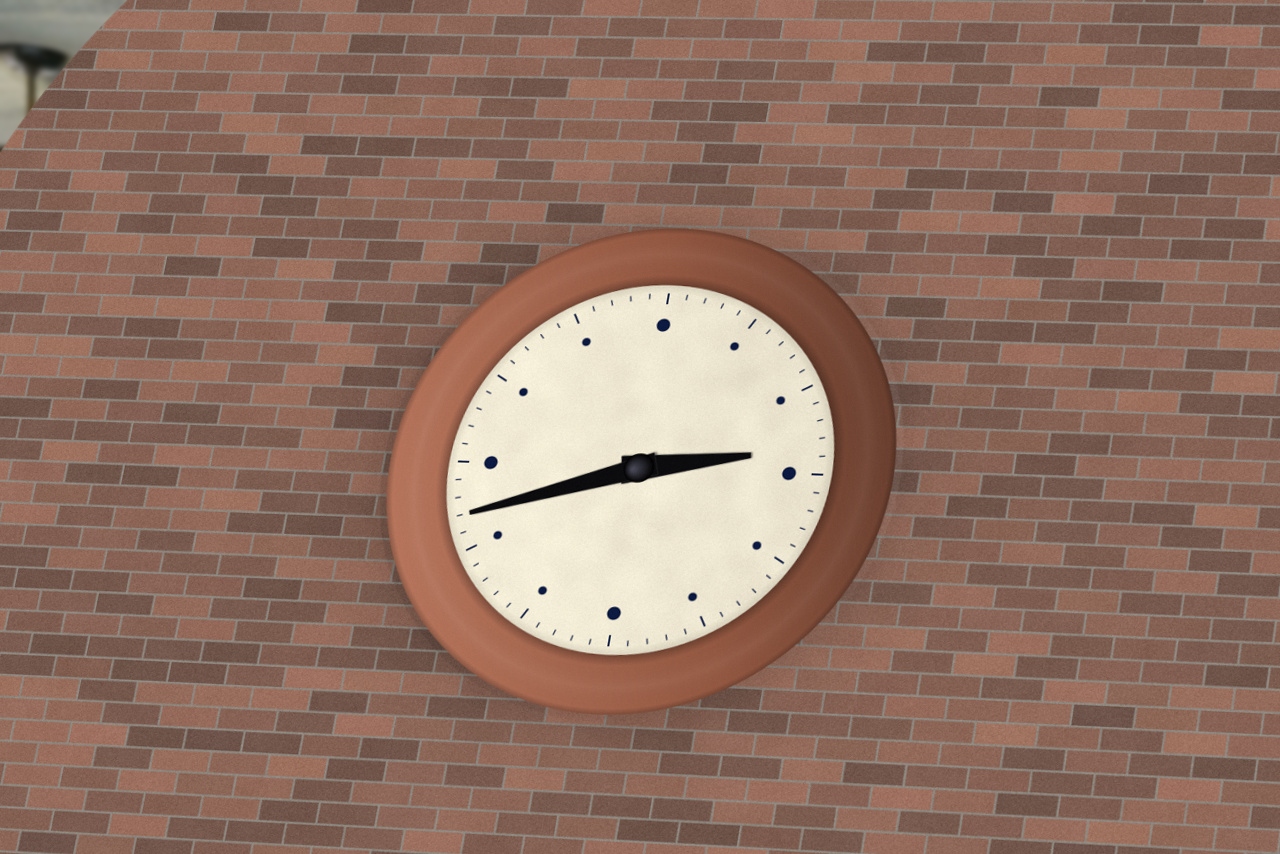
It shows 2:42
